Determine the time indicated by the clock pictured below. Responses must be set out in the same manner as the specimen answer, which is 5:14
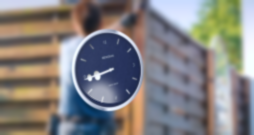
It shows 8:44
